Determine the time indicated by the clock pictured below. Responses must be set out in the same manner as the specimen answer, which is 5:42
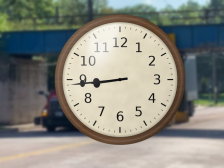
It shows 8:44
